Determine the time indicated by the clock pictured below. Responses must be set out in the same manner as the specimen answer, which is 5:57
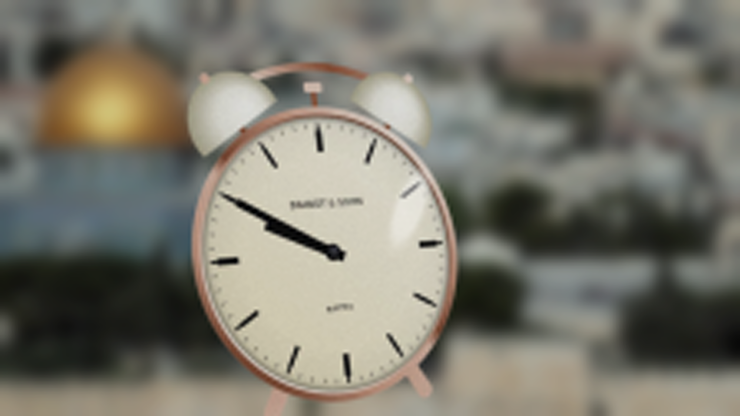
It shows 9:50
